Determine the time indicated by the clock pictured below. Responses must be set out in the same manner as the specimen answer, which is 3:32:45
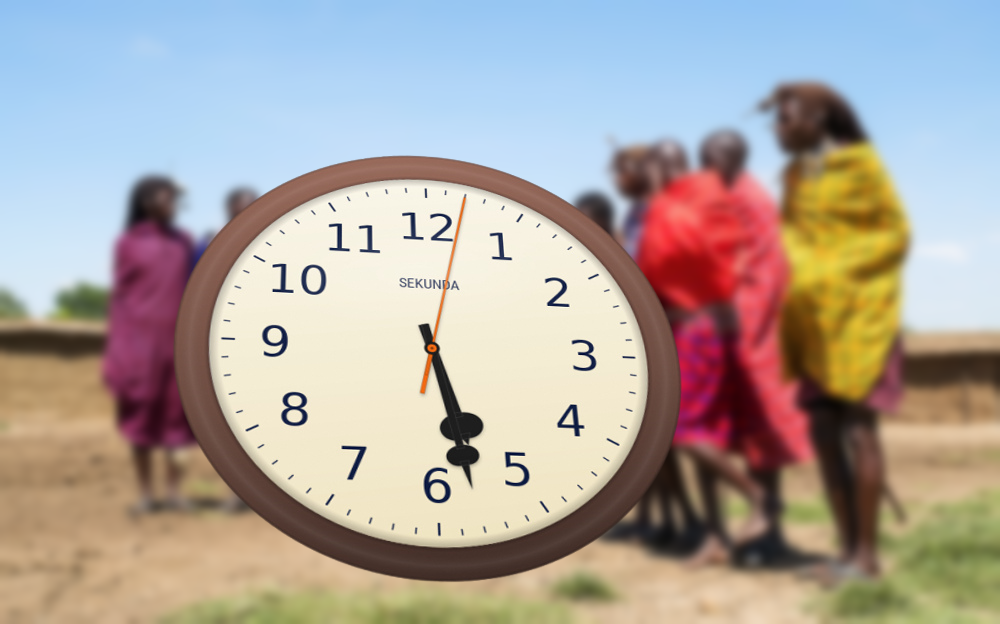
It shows 5:28:02
